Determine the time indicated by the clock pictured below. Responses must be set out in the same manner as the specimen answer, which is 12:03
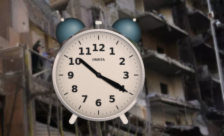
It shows 10:20
